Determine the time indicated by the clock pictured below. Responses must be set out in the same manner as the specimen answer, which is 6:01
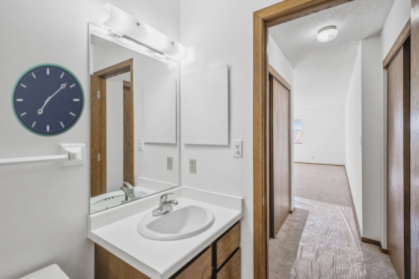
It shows 7:08
